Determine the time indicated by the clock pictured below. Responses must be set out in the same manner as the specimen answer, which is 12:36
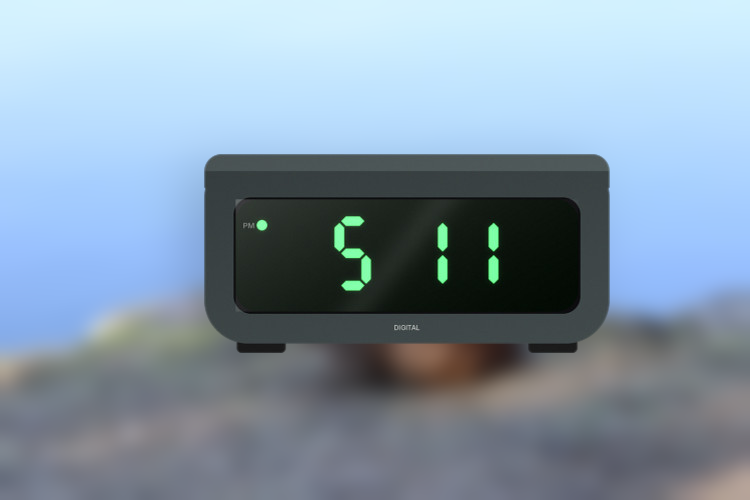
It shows 5:11
